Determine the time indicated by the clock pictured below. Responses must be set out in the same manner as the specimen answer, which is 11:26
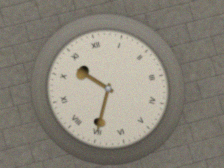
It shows 10:35
